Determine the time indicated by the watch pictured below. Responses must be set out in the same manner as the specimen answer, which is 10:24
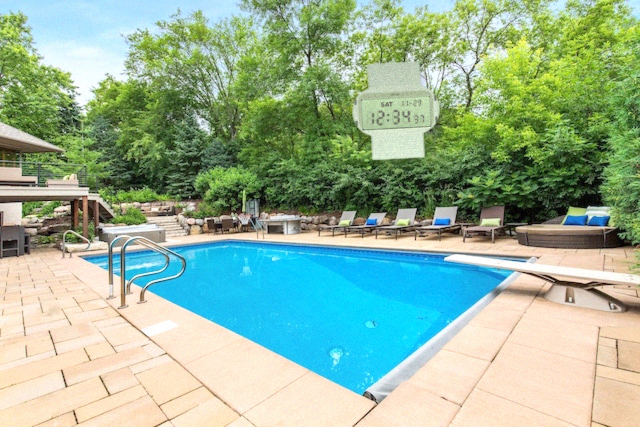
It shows 12:34
